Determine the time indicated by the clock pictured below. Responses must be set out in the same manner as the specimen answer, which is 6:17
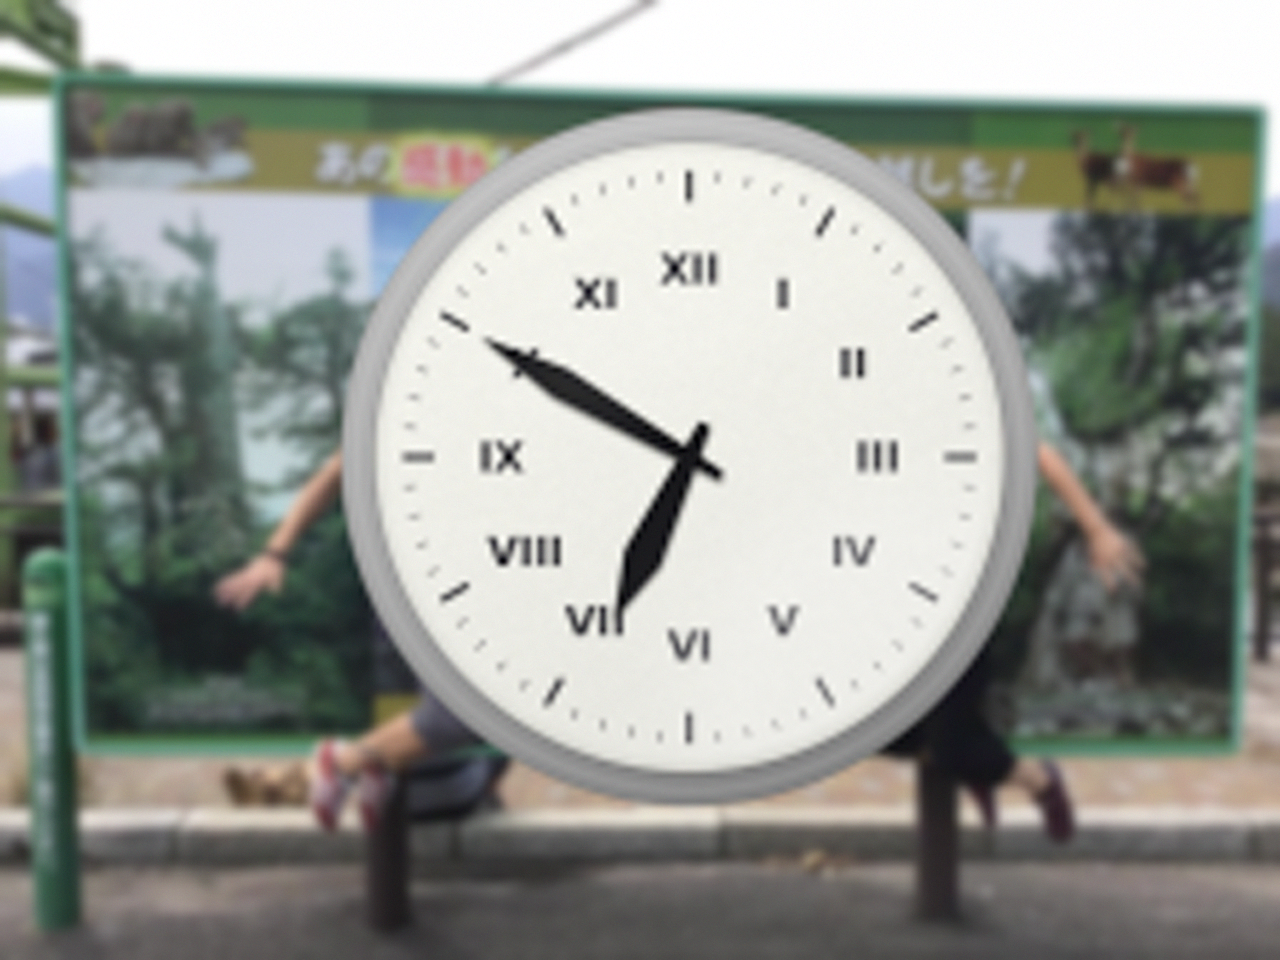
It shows 6:50
